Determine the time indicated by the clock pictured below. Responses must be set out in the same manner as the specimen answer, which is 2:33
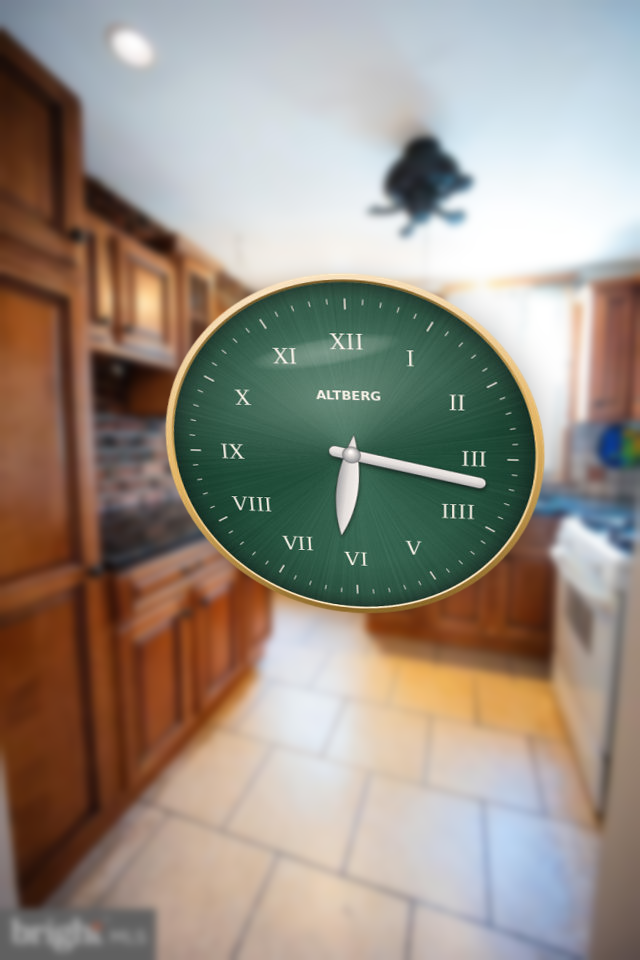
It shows 6:17
